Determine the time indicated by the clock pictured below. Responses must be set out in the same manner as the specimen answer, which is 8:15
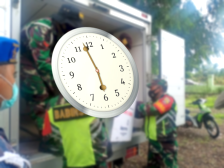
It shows 5:58
